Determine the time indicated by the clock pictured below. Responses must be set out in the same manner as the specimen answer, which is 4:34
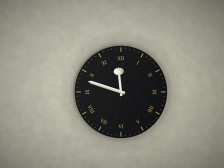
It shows 11:48
